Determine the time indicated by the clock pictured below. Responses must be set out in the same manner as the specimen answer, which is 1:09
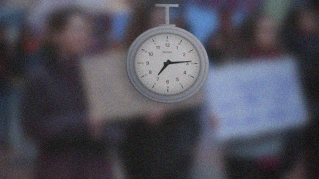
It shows 7:14
